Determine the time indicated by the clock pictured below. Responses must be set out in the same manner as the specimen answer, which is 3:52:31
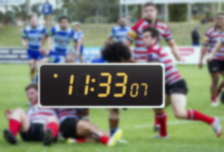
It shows 11:33:07
